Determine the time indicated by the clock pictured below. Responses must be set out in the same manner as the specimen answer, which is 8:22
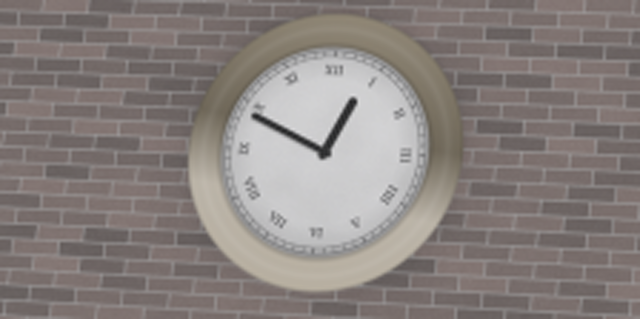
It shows 12:49
